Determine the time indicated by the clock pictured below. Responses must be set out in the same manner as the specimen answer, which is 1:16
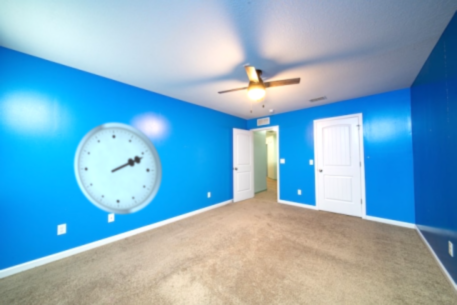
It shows 2:11
